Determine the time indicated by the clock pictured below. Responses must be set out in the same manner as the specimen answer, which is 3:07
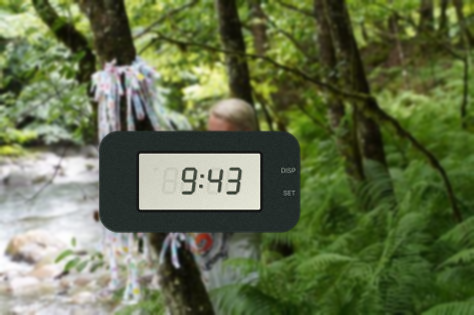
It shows 9:43
